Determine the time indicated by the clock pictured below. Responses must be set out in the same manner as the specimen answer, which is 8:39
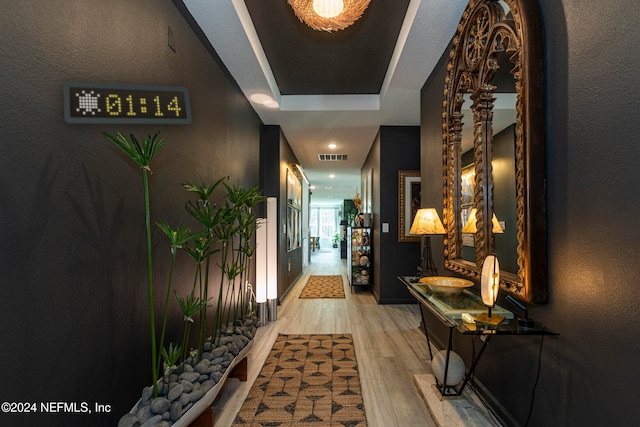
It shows 1:14
